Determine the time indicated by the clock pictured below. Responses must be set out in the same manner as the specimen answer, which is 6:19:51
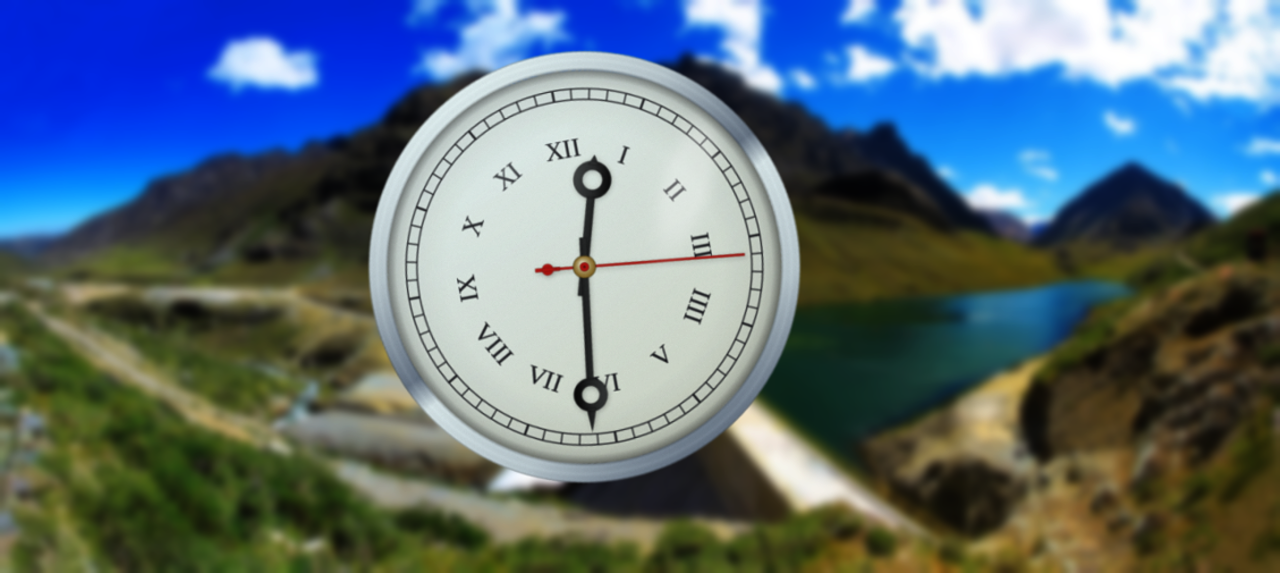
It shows 12:31:16
